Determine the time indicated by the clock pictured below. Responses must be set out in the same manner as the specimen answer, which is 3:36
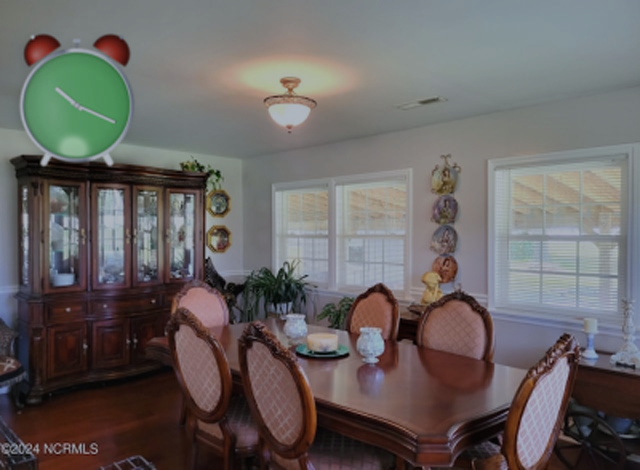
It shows 10:19
